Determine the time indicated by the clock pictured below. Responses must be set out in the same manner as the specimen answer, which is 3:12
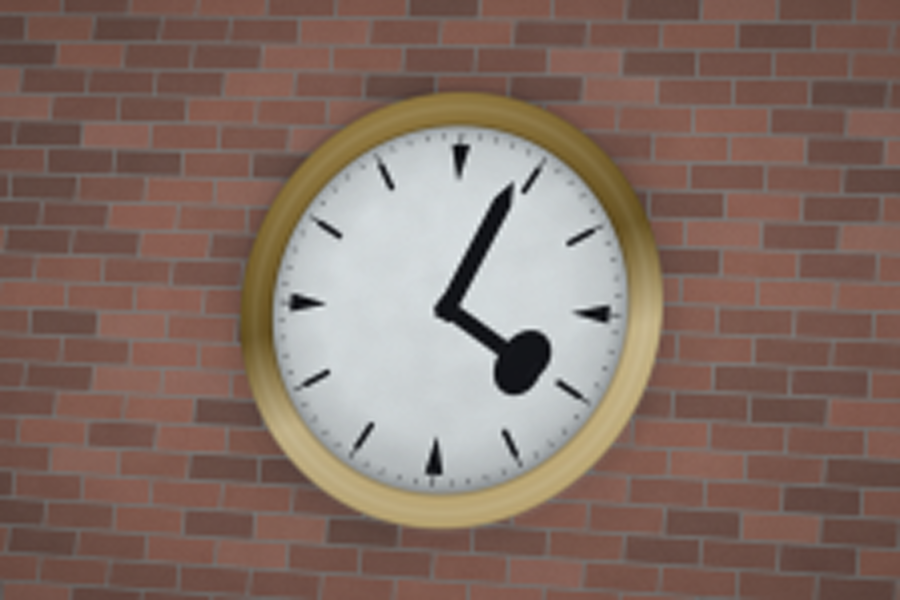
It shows 4:04
